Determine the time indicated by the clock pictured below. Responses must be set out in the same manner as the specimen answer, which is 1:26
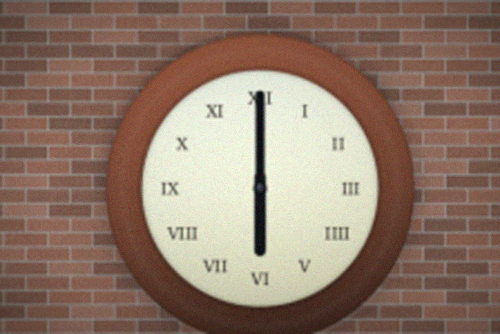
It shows 6:00
